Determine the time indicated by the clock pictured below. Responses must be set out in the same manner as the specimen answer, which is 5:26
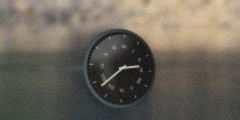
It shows 2:38
